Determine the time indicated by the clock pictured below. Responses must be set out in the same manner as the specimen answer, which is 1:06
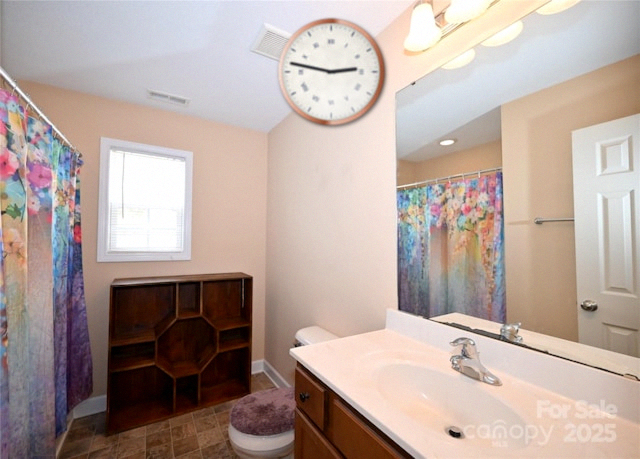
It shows 2:47
